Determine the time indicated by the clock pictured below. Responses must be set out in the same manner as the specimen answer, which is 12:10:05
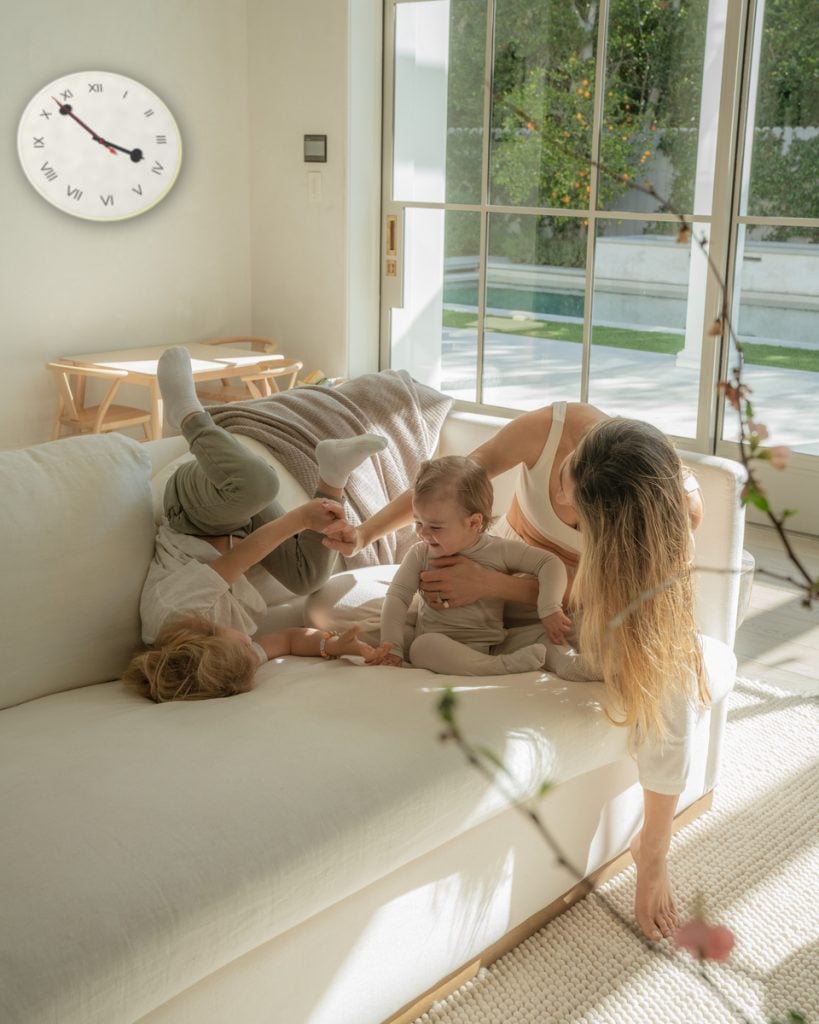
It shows 3:52:53
